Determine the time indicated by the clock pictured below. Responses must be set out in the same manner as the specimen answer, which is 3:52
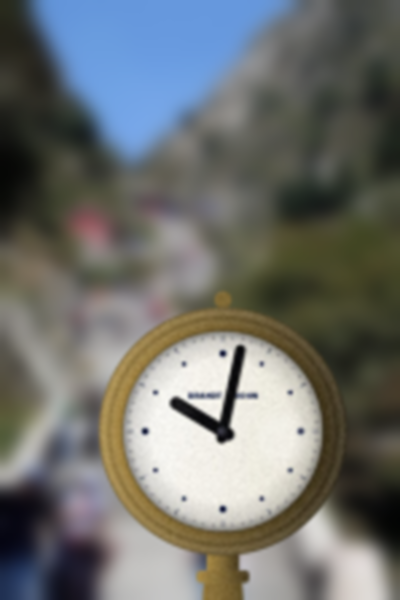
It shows 10:02
